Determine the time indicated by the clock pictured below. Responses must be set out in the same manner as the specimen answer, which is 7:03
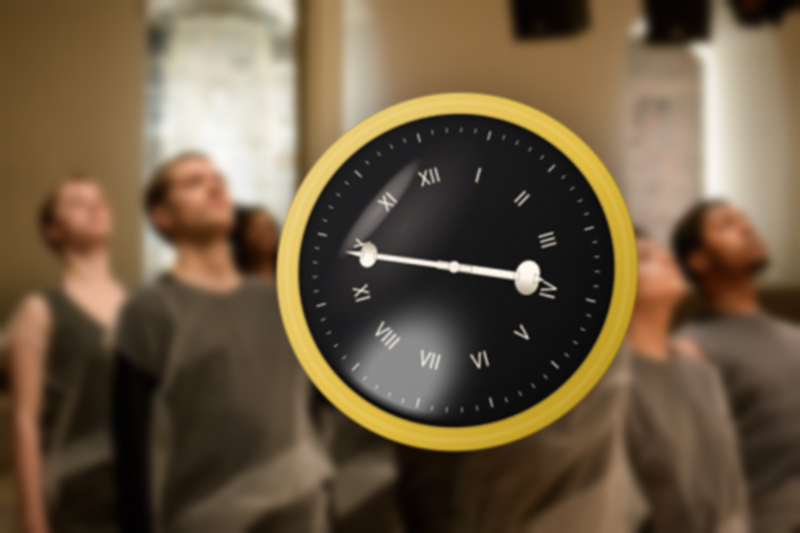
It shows 3:49
